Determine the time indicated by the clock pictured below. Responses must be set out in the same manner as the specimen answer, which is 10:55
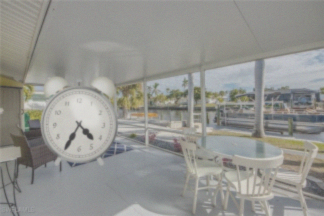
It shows 4:35
